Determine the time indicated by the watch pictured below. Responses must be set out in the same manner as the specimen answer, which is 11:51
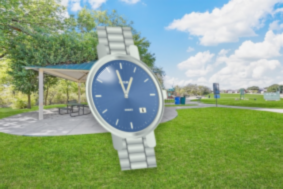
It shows 12:58
